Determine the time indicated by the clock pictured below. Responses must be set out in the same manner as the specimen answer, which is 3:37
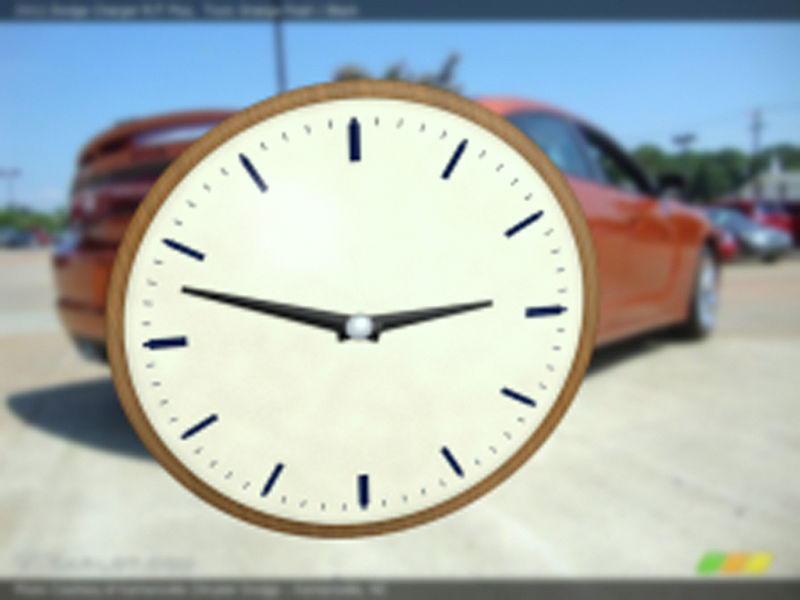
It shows 2:48
